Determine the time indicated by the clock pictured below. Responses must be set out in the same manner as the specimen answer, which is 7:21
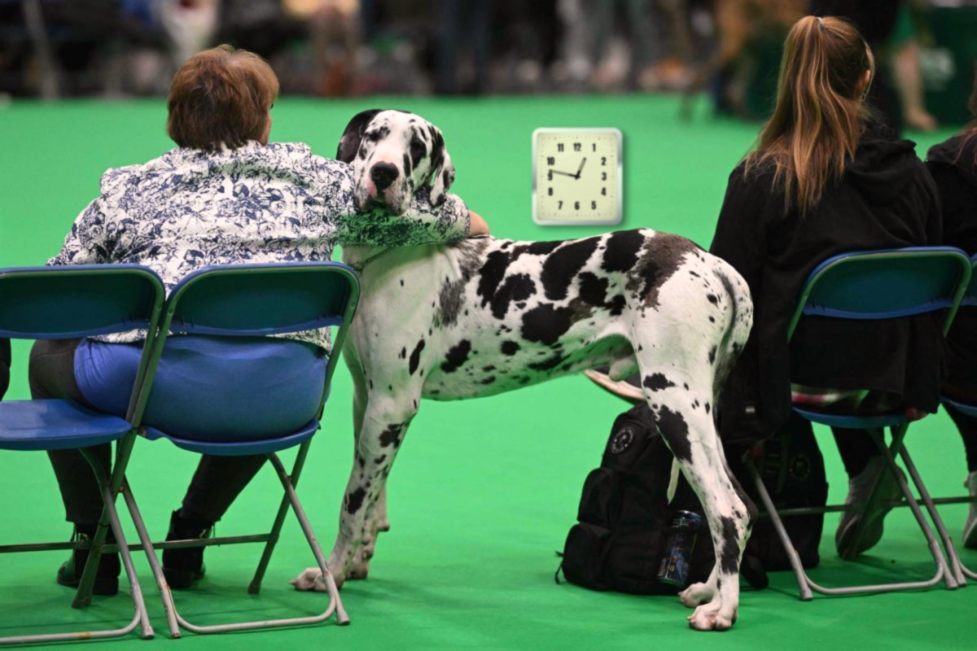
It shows 12:47
